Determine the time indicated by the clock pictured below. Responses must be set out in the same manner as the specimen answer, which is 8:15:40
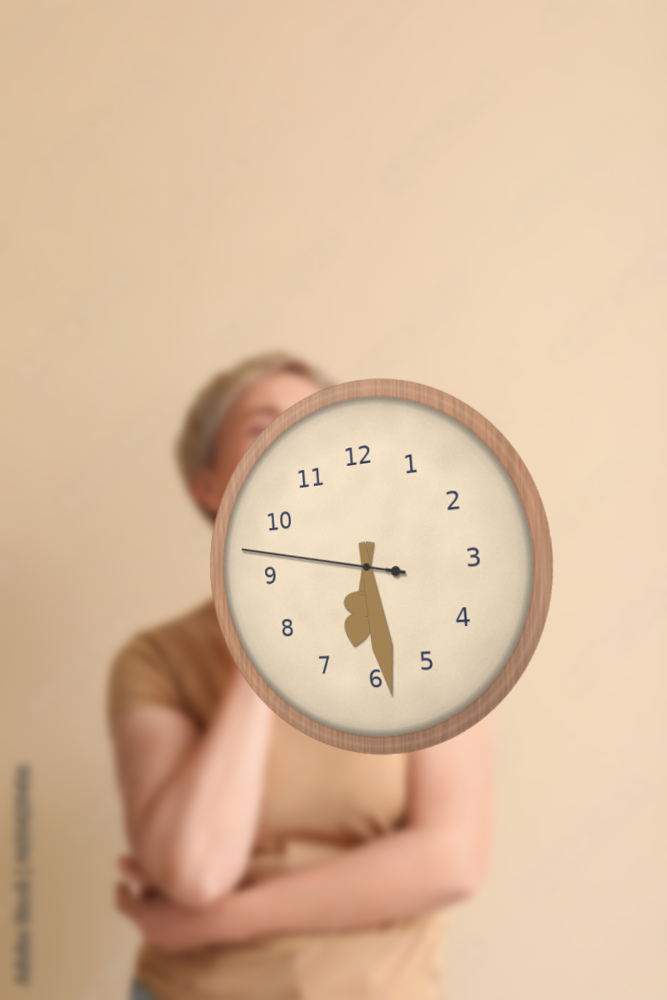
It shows 6:28:47
